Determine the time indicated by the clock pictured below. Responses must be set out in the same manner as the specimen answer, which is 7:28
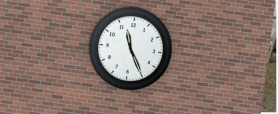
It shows 11:25
